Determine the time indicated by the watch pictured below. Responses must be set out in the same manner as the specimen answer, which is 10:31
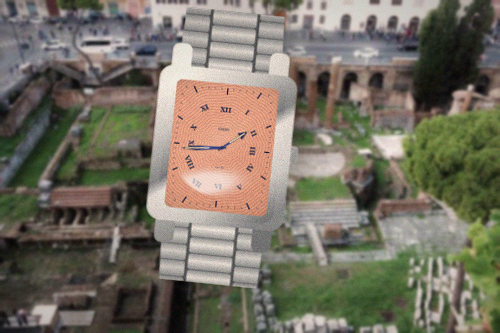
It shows 1:44
